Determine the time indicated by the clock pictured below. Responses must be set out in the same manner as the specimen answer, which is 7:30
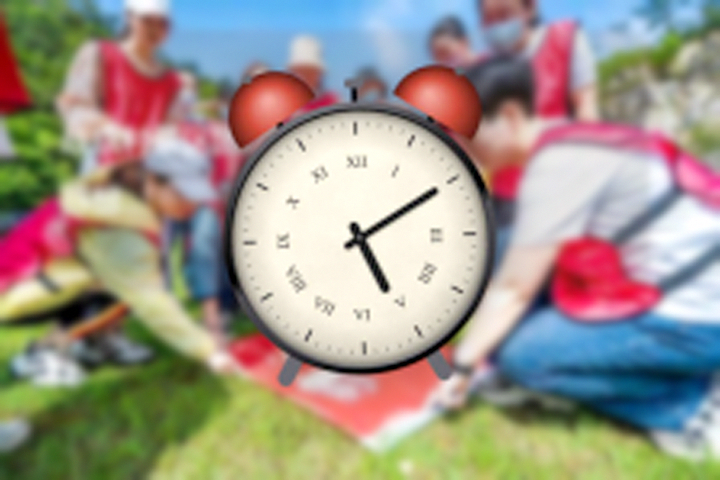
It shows 5:10
